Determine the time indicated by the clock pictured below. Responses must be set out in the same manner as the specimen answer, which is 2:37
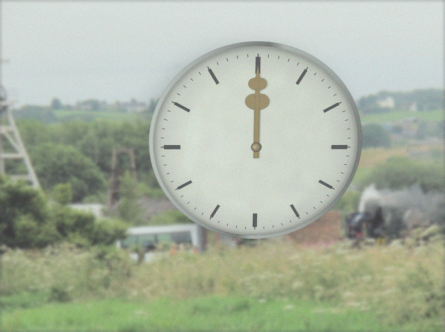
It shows 12:00
